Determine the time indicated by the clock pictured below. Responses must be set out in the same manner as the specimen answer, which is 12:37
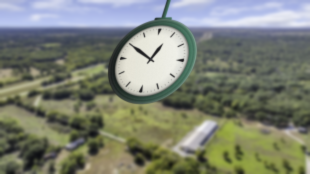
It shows 12:50
